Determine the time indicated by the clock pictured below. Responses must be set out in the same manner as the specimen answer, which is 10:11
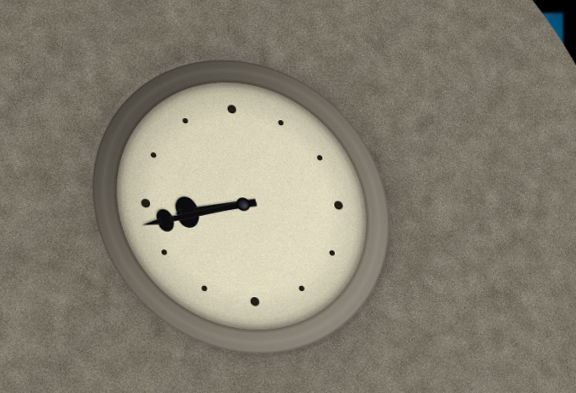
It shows 8:43
